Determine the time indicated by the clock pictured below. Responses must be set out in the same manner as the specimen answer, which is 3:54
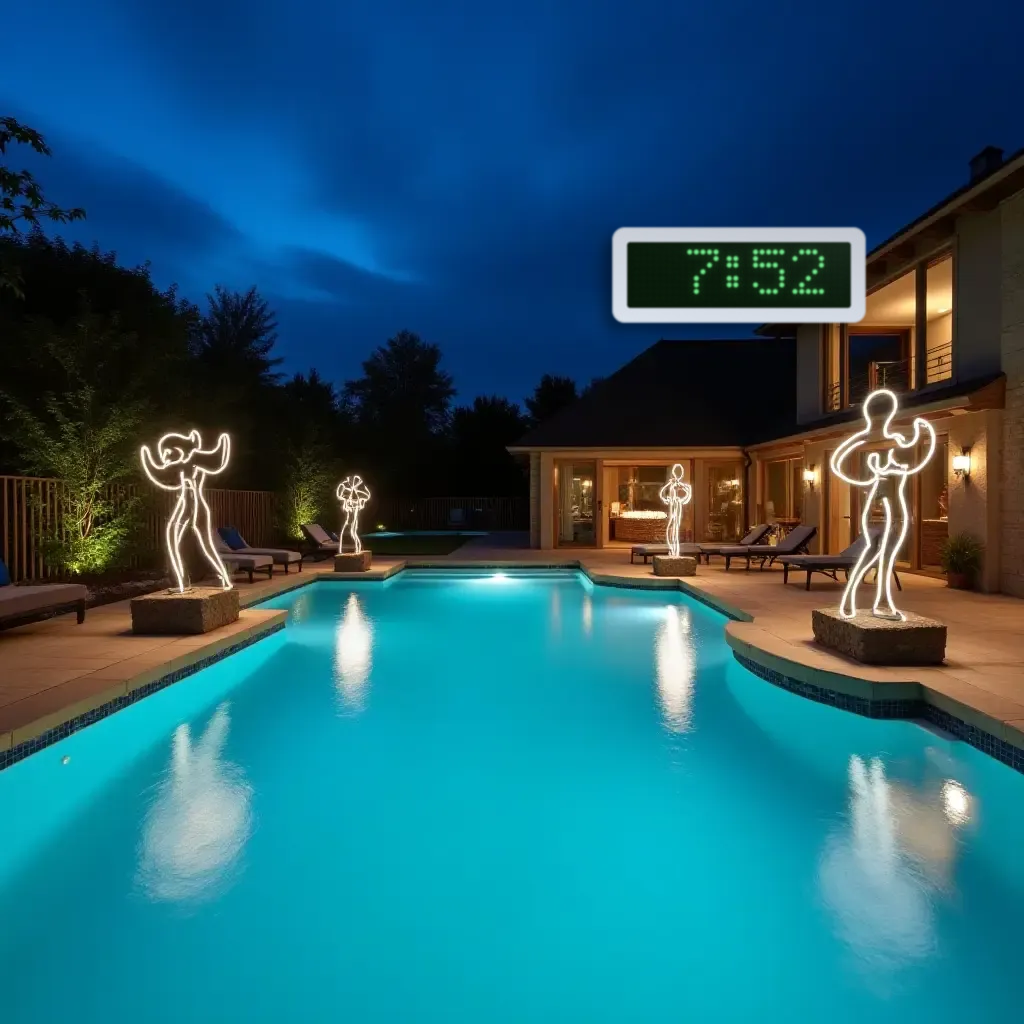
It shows 7:52
